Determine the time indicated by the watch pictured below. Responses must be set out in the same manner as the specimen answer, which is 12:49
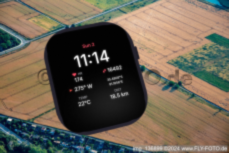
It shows 11:14
